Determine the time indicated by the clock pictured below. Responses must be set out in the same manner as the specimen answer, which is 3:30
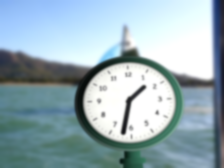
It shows 1:32
